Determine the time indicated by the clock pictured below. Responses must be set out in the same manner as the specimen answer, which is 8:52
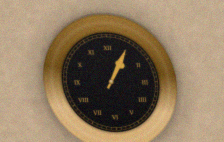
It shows 1:05
